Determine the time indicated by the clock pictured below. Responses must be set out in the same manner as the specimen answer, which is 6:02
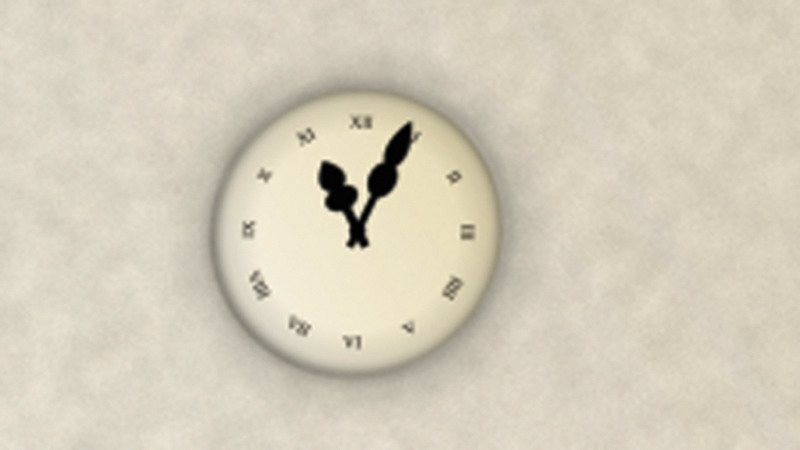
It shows 11:04
